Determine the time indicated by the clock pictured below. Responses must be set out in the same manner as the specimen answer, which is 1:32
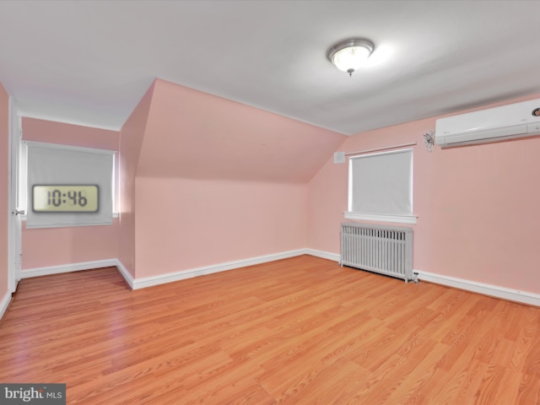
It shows 10:46
